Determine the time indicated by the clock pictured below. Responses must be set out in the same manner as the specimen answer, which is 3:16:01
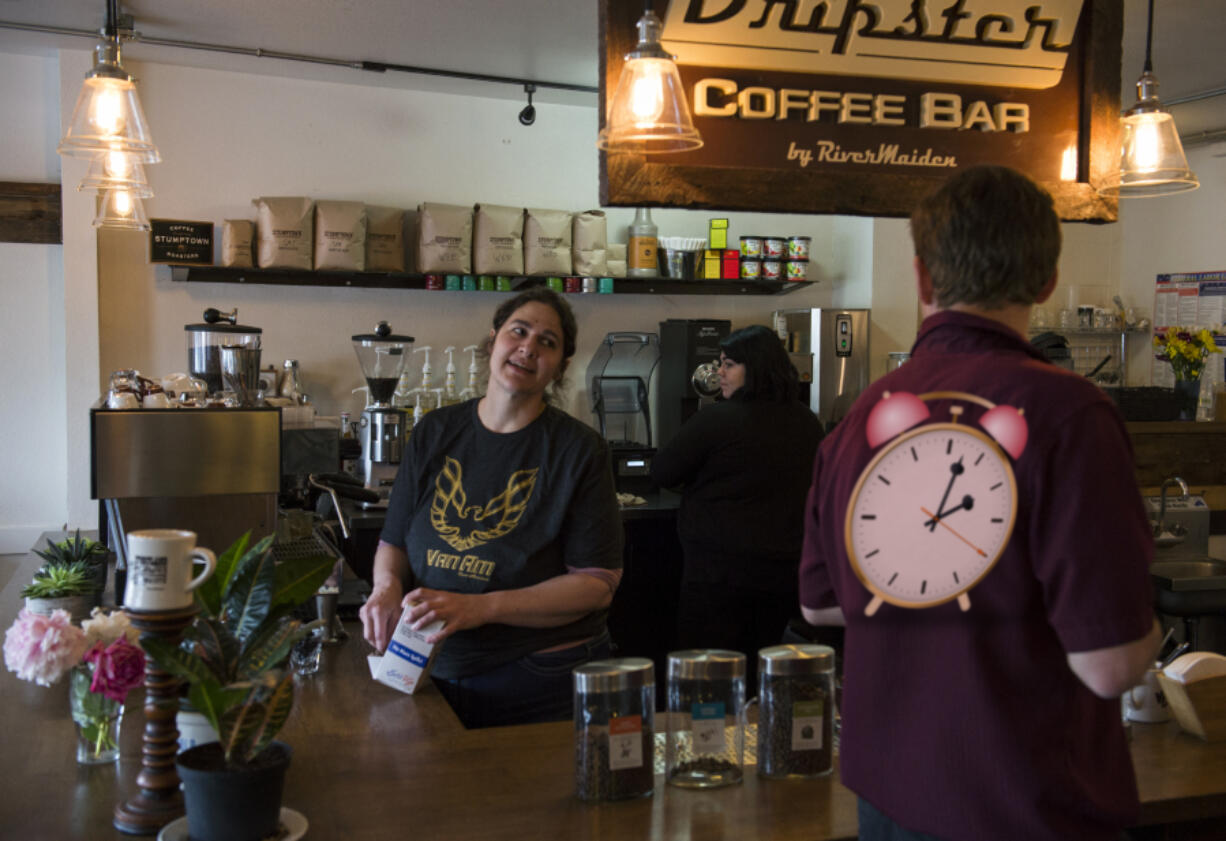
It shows 2:02:20
